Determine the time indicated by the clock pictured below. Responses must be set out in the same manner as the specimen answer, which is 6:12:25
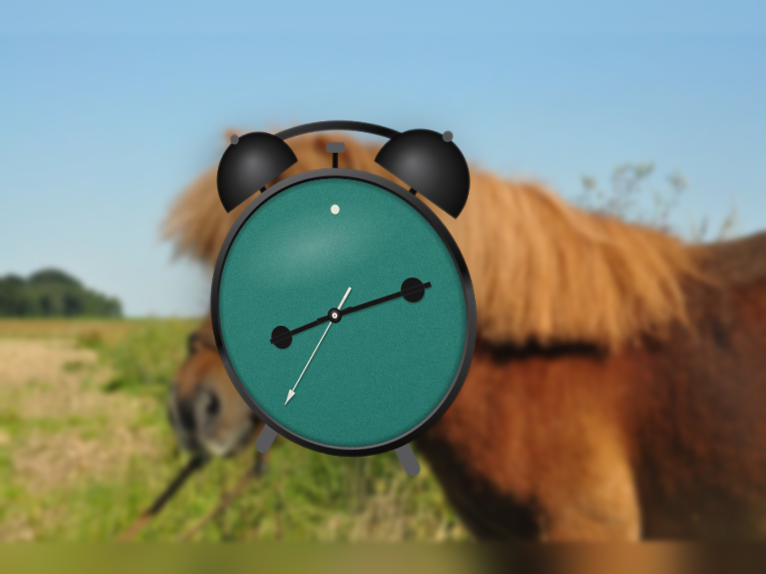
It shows 8:11:35
